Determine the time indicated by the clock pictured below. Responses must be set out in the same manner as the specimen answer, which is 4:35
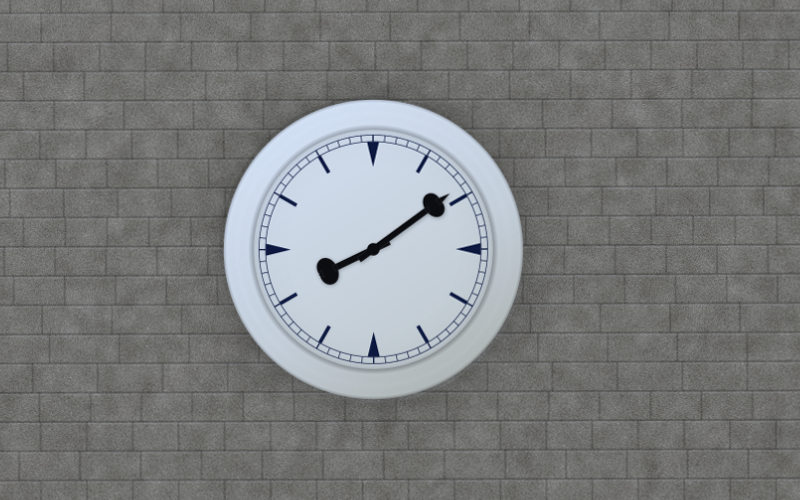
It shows 8:09
